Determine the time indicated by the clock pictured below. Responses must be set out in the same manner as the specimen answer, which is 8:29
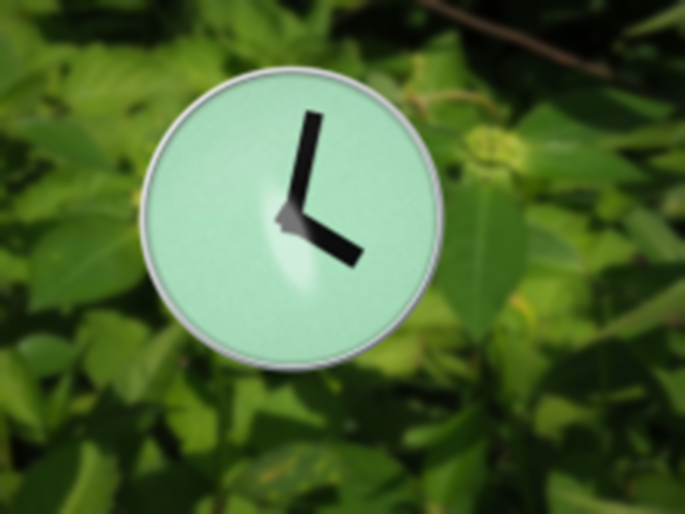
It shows 4:02
